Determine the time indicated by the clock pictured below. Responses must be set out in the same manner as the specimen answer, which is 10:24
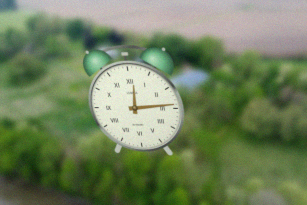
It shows 12:14
